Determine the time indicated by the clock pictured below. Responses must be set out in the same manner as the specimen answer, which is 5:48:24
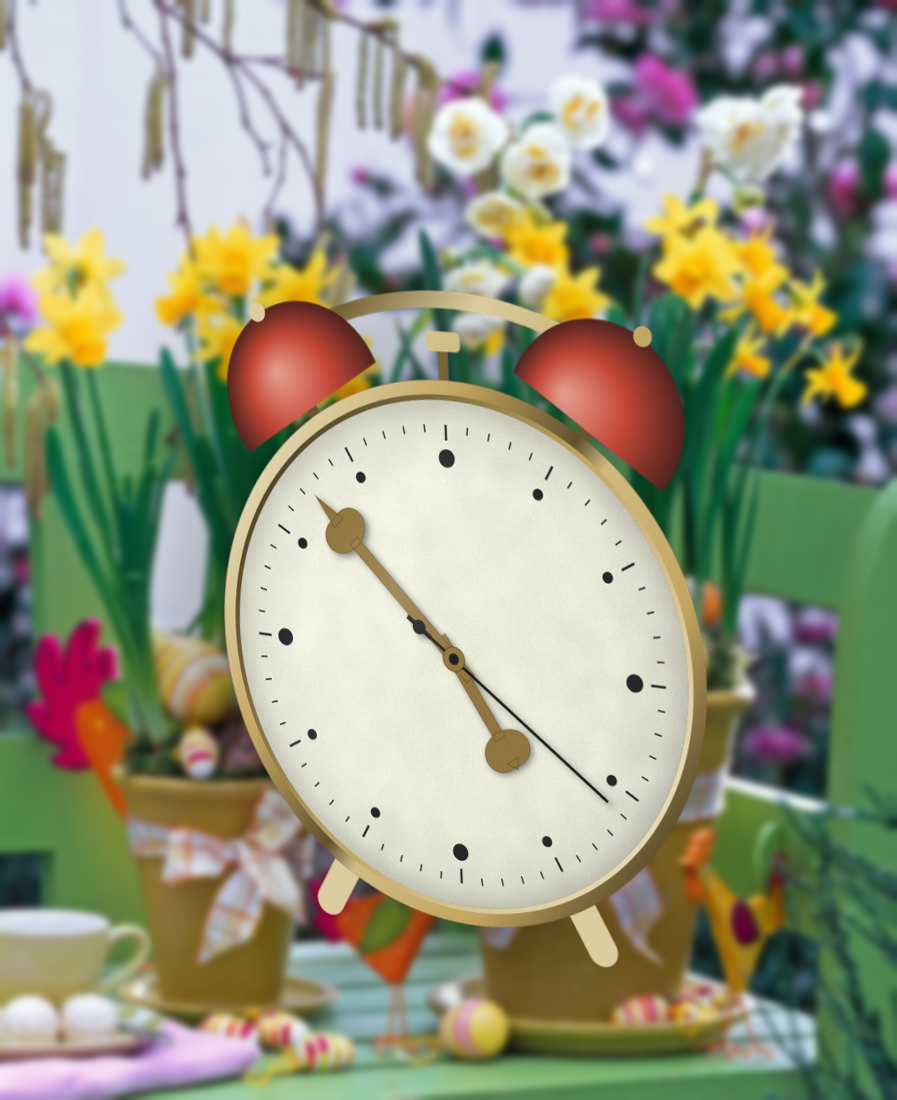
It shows 4:52:21
